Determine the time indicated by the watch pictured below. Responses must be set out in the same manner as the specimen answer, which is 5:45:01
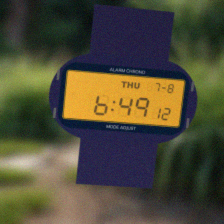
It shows 6:49:12
